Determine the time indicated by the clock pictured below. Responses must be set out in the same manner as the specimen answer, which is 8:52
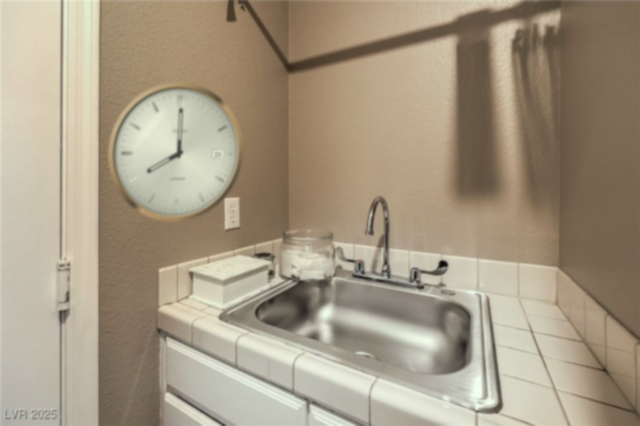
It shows 8:00
